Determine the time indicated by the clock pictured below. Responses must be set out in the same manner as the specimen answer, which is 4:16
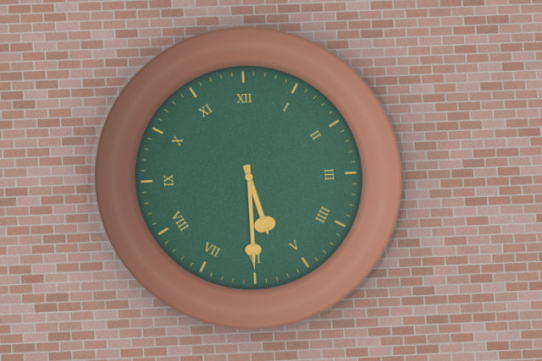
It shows 5:30
